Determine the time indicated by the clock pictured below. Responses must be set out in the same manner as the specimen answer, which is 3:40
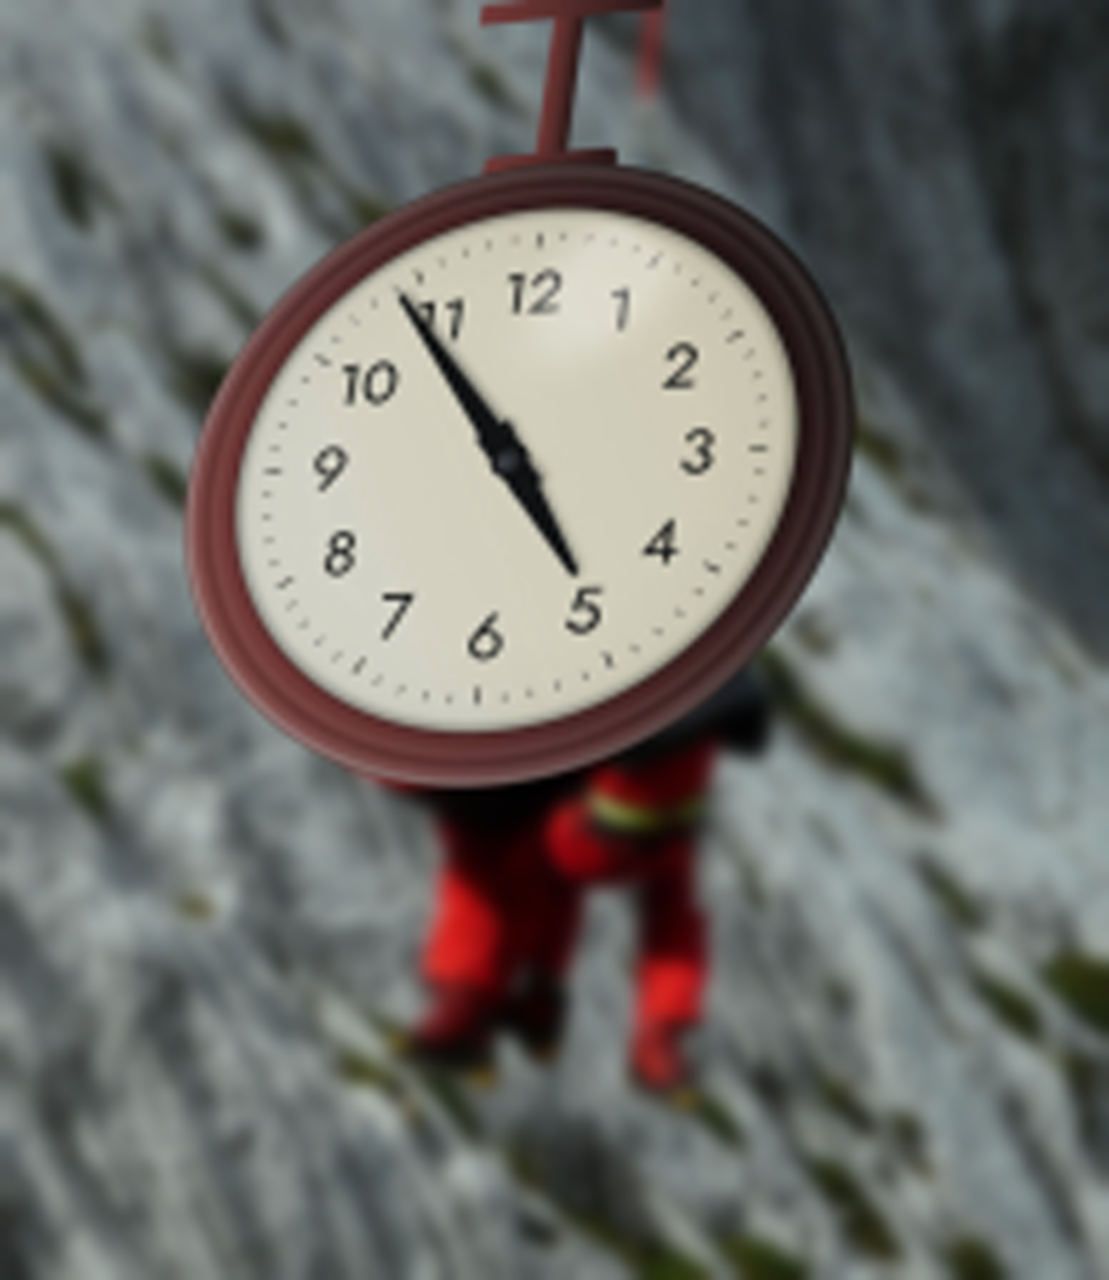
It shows 4:54
